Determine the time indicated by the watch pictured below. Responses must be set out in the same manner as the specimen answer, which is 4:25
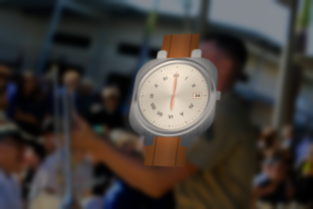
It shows 6:00
